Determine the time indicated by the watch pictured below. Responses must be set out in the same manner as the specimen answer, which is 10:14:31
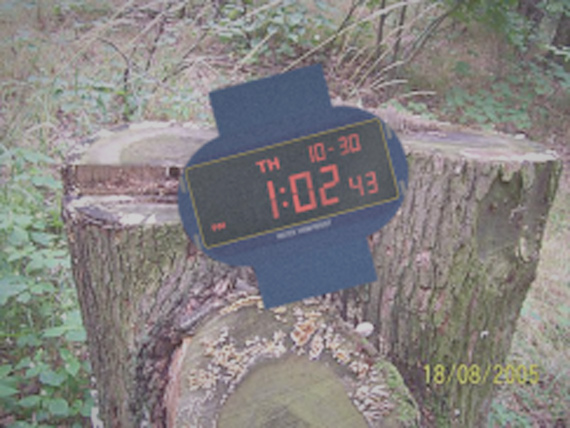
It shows 1:02:43
